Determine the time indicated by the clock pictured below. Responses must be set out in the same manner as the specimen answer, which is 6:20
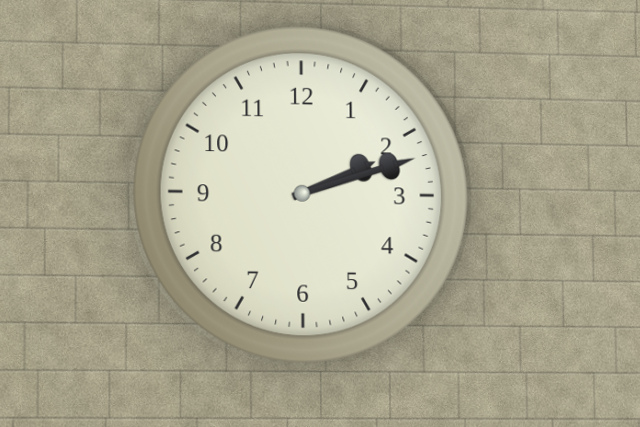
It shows 2:12
